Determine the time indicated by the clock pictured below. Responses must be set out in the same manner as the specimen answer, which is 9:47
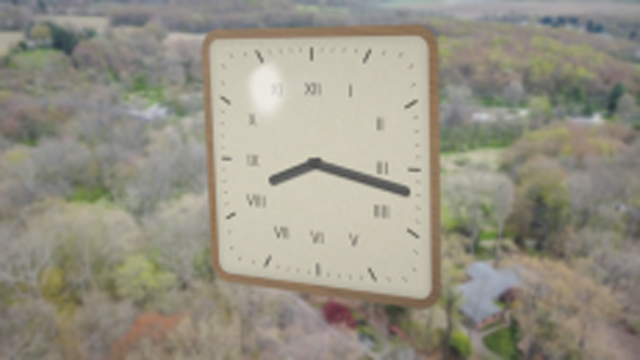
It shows 8:17
